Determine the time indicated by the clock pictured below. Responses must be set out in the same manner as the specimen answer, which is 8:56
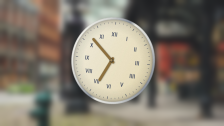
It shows 6:52
